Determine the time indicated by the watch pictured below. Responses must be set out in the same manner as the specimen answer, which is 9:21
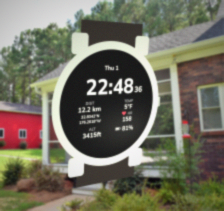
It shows 22:48
